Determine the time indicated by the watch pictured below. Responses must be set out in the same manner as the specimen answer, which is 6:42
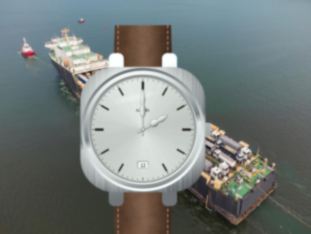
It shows 2:00
